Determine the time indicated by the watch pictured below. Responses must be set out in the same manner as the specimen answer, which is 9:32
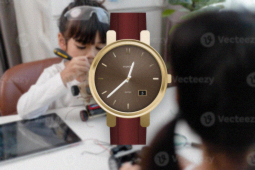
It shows 12:38
